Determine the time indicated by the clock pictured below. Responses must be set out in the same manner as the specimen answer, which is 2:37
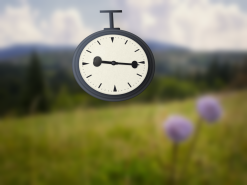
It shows 9:16
